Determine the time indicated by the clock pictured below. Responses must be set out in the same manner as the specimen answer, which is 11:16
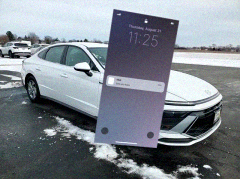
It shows 11:25
